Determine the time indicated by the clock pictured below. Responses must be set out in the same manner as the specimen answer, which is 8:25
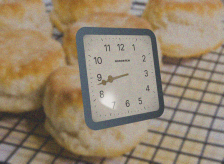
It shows 8:43
